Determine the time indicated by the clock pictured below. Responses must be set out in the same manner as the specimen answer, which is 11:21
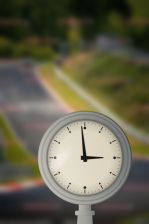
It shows 2:59
